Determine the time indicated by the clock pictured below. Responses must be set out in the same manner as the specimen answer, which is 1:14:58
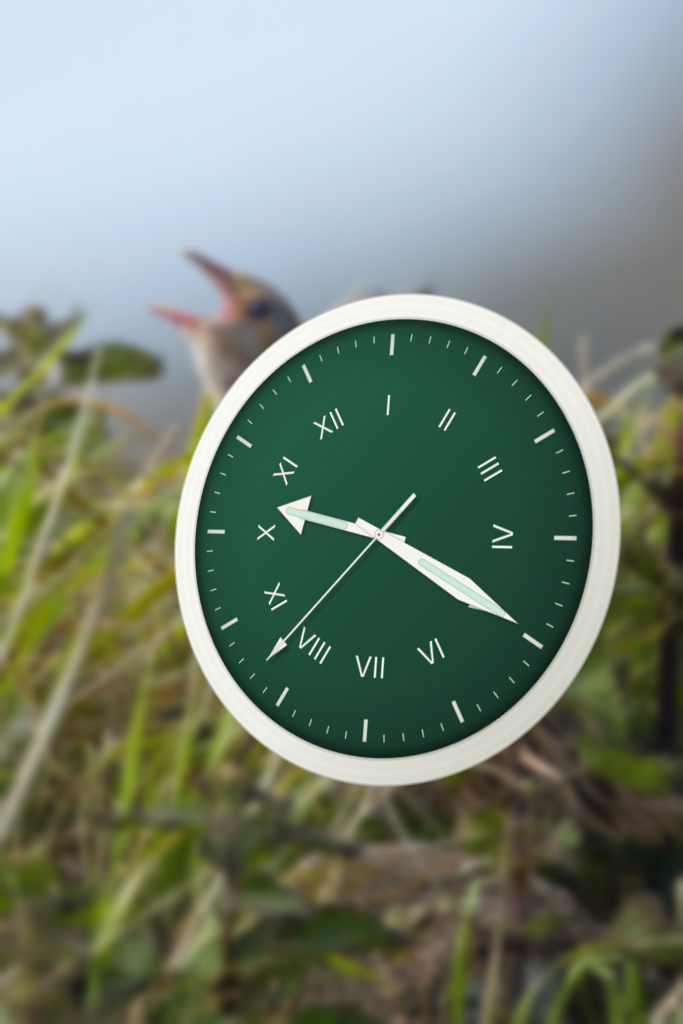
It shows 10:24:42
